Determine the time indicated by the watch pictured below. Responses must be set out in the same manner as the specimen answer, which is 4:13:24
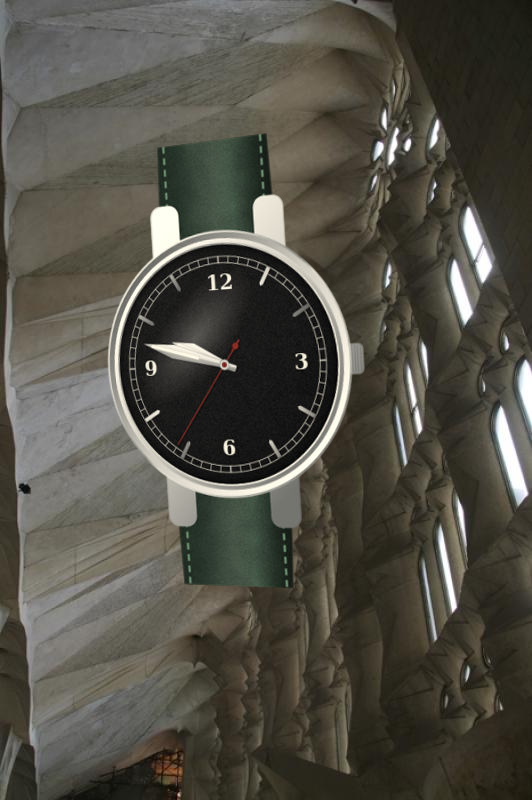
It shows 9:47:36
